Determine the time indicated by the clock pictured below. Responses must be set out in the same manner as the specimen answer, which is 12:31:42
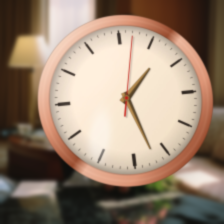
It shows 1:27:02
